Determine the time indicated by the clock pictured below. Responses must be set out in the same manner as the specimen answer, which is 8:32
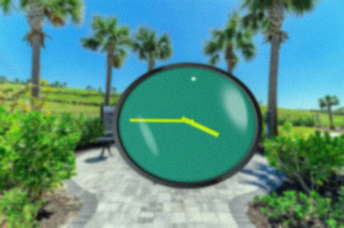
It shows 3:44
